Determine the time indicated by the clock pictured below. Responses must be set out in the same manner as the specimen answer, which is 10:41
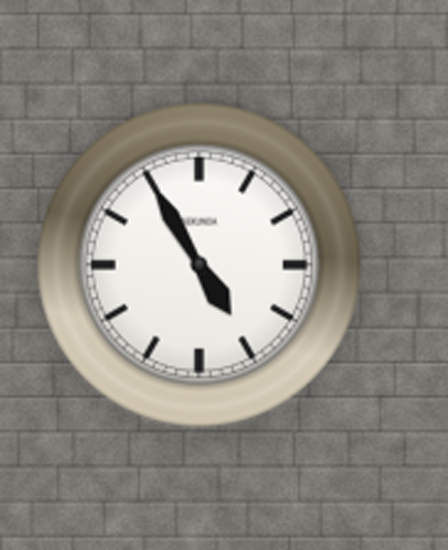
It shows 4:55
